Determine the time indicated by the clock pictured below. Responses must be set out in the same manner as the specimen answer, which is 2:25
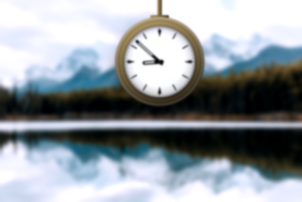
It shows 8:52
